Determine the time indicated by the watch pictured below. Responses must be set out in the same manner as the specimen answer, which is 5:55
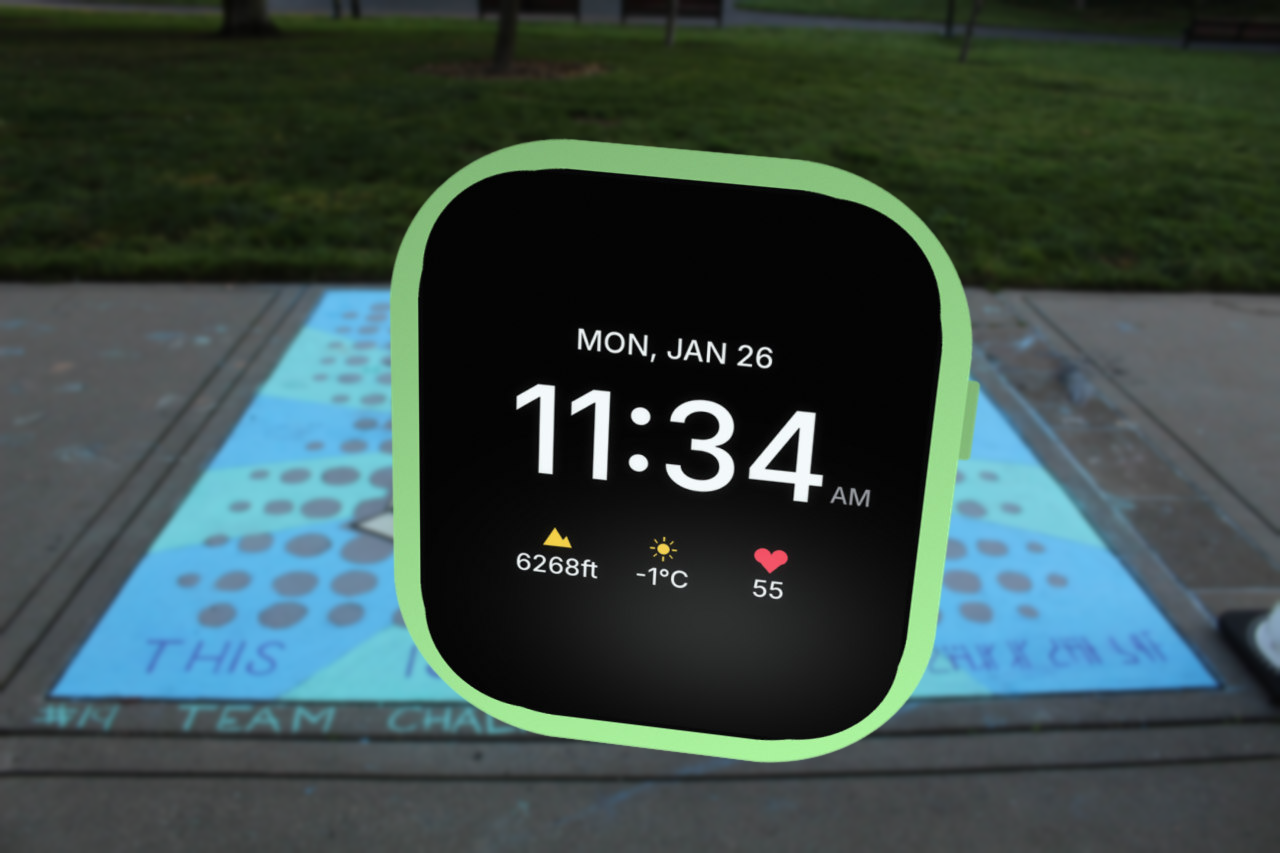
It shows 11:34
